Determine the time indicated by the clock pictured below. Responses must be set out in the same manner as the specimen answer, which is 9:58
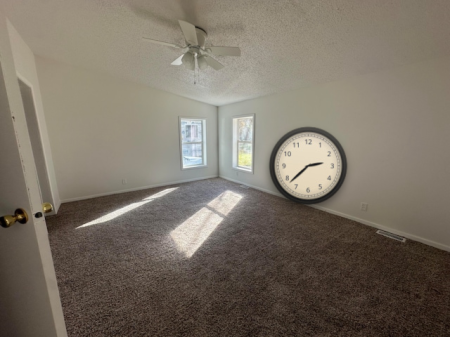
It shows 2:38
